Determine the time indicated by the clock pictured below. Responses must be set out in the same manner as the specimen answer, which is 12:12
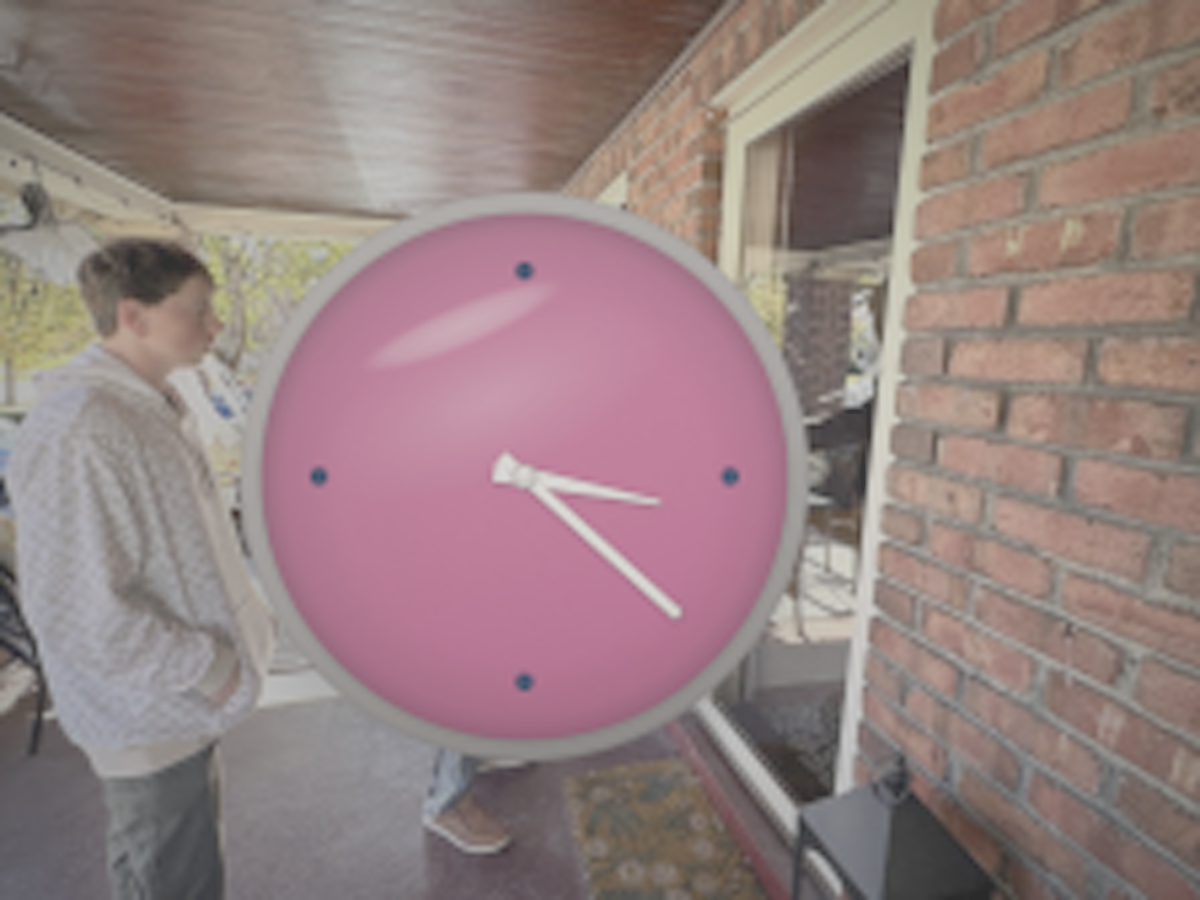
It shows 3:22
